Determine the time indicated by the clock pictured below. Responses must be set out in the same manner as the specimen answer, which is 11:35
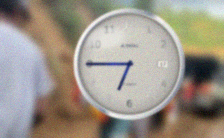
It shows 6:45
